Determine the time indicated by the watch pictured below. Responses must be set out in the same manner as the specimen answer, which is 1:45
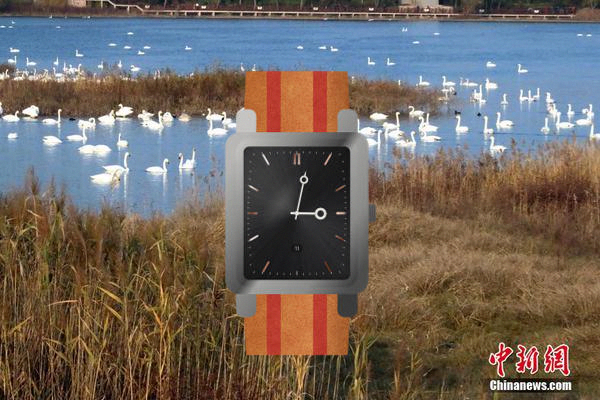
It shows 3:02
